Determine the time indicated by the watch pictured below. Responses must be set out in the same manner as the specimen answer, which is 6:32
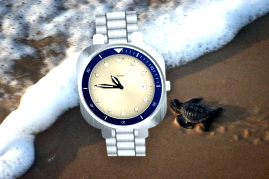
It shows 10:46
